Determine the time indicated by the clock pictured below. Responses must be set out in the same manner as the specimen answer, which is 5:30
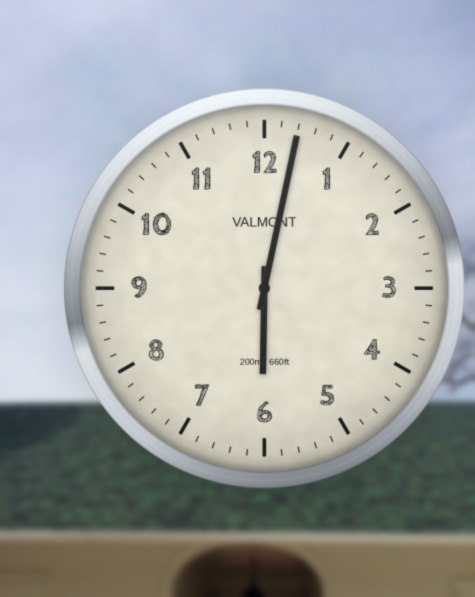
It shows 6:02
